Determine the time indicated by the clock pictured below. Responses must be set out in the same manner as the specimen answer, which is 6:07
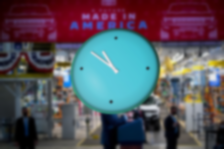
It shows 10:51
